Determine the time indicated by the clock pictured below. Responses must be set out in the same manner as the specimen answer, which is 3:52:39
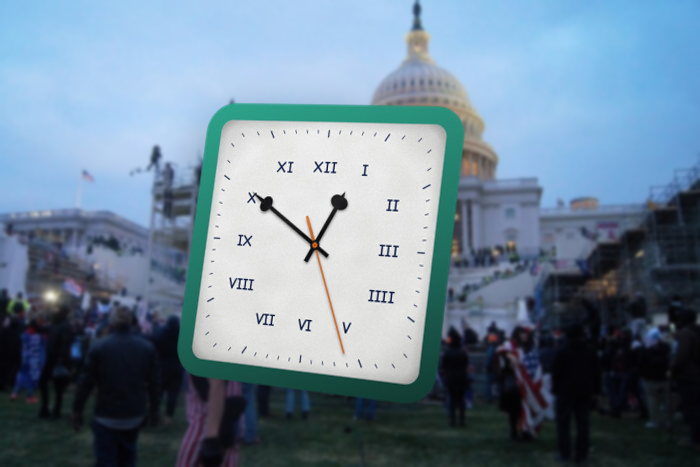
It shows 12:50:26
